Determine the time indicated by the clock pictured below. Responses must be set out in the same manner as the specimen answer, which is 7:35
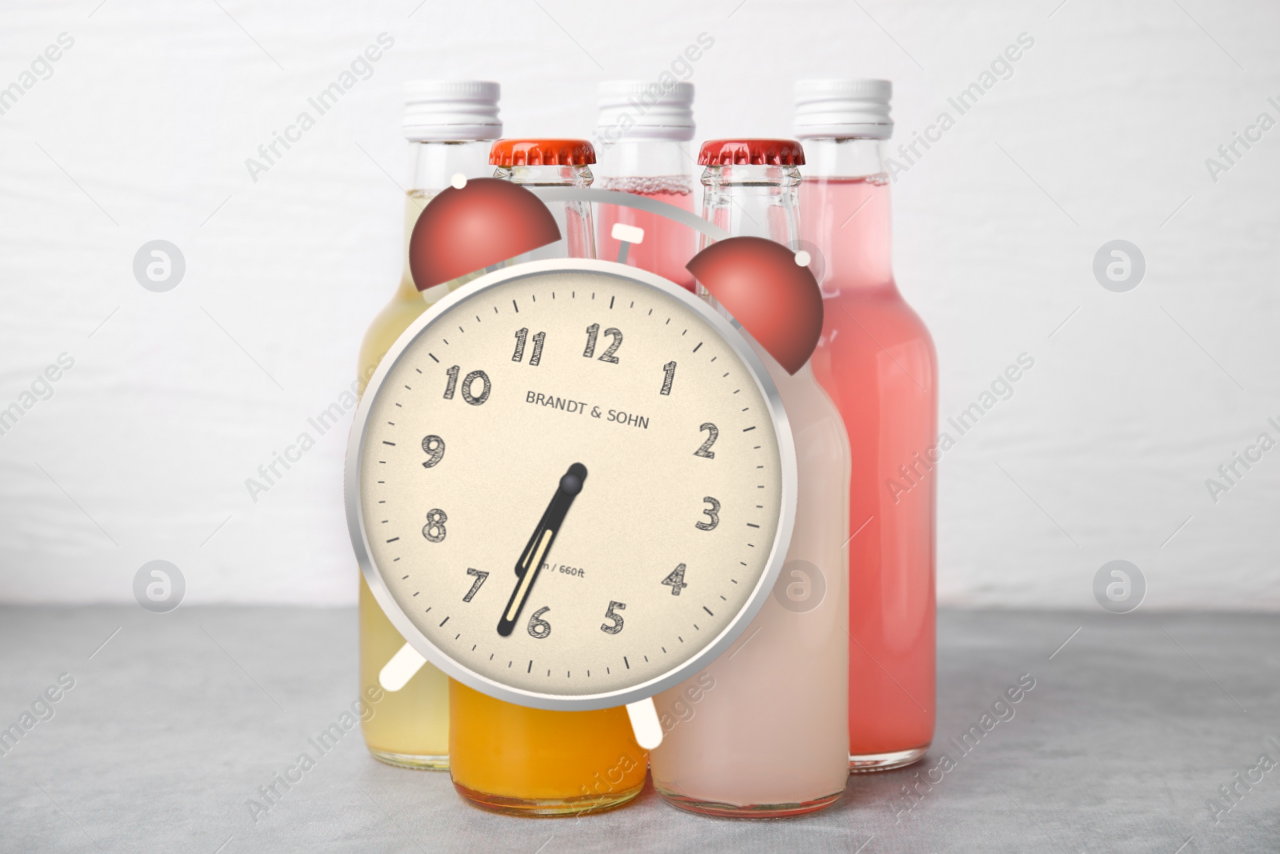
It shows 6:32
